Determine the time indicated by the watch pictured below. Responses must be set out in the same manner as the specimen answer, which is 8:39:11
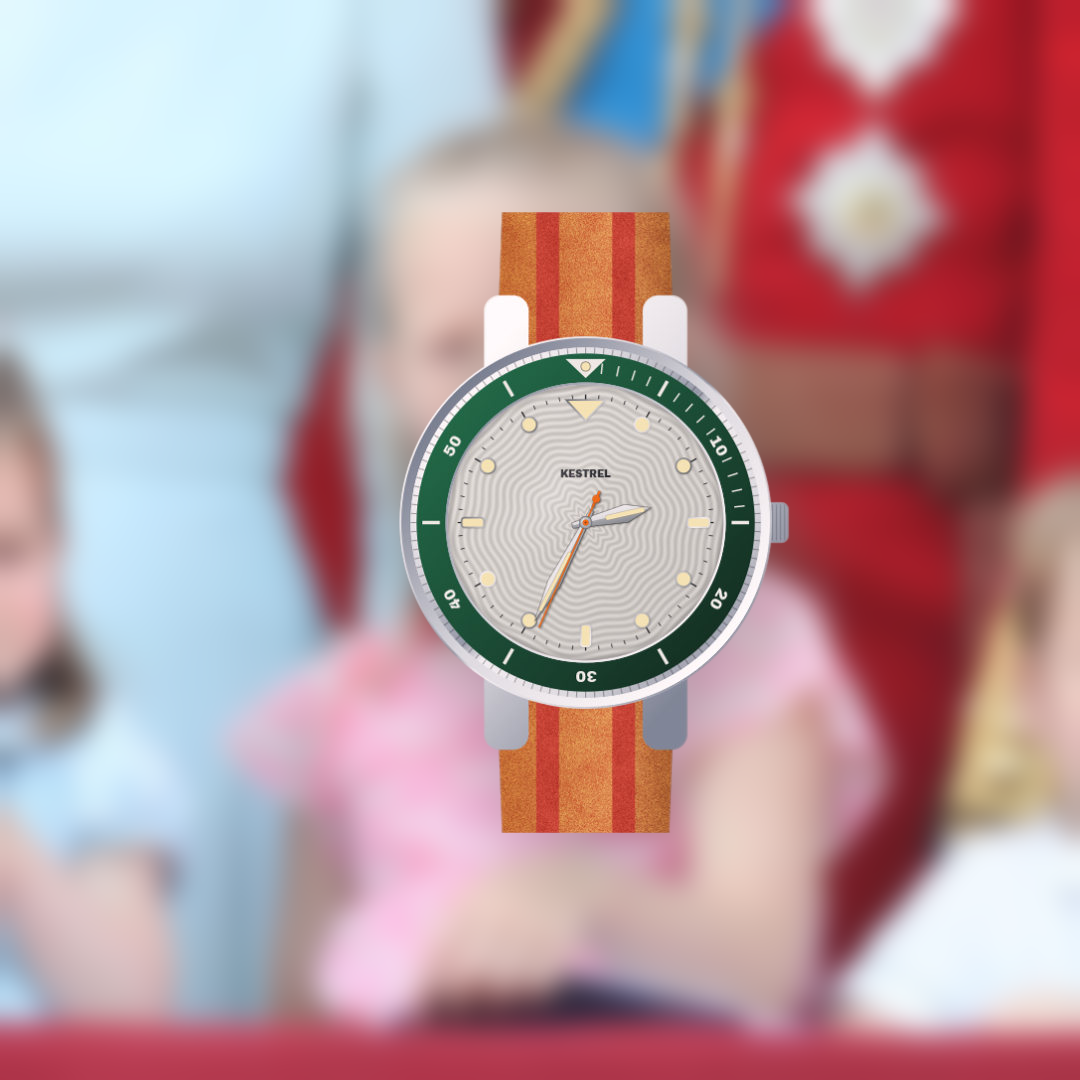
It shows 2:34:34
